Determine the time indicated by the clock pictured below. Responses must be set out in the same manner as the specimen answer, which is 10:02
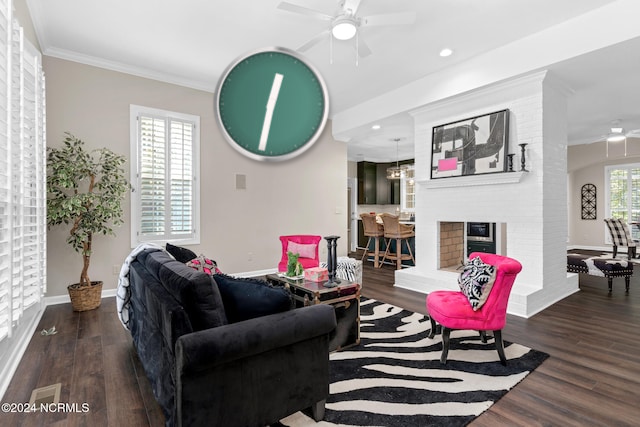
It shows 12:32
